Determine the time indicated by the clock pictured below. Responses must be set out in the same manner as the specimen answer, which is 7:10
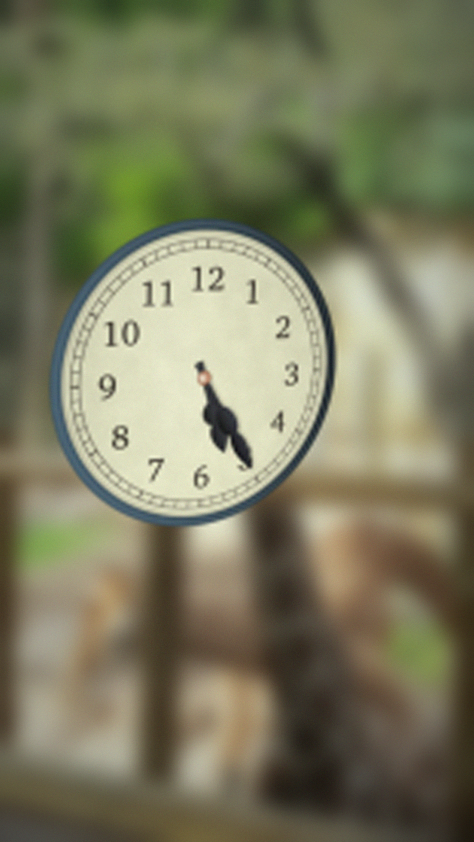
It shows 5:25
